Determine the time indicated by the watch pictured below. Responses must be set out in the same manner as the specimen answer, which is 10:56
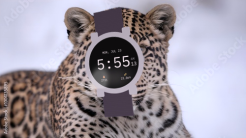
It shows 5:55
